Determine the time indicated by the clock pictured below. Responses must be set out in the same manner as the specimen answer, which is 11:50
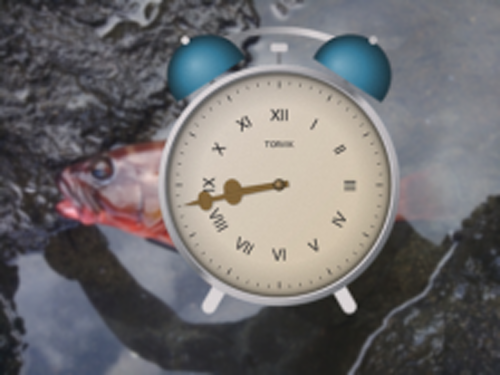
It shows 8:43
